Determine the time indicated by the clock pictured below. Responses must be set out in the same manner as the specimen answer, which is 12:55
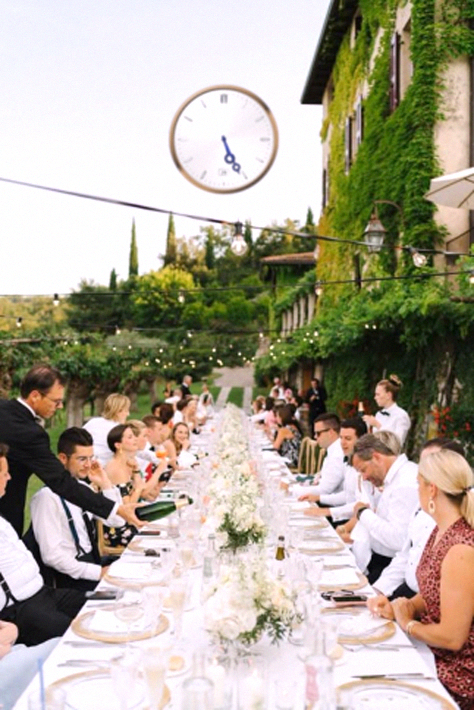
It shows 5:26
